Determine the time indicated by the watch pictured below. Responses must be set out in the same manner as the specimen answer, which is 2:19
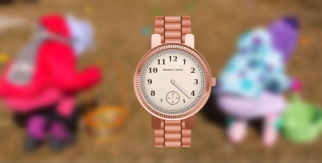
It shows 4:22
